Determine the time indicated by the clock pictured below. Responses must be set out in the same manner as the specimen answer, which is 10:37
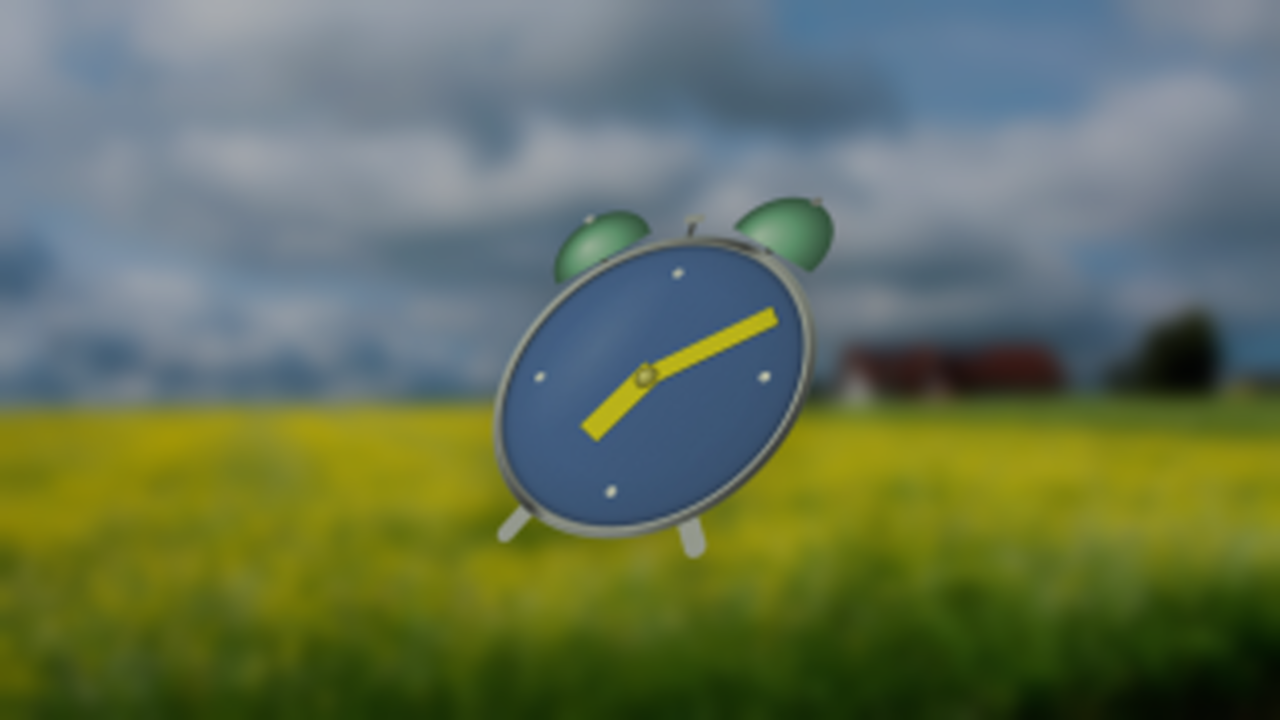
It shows 7:10
